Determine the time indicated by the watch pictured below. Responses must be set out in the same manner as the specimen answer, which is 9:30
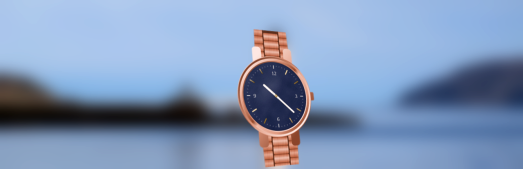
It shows 10:22
